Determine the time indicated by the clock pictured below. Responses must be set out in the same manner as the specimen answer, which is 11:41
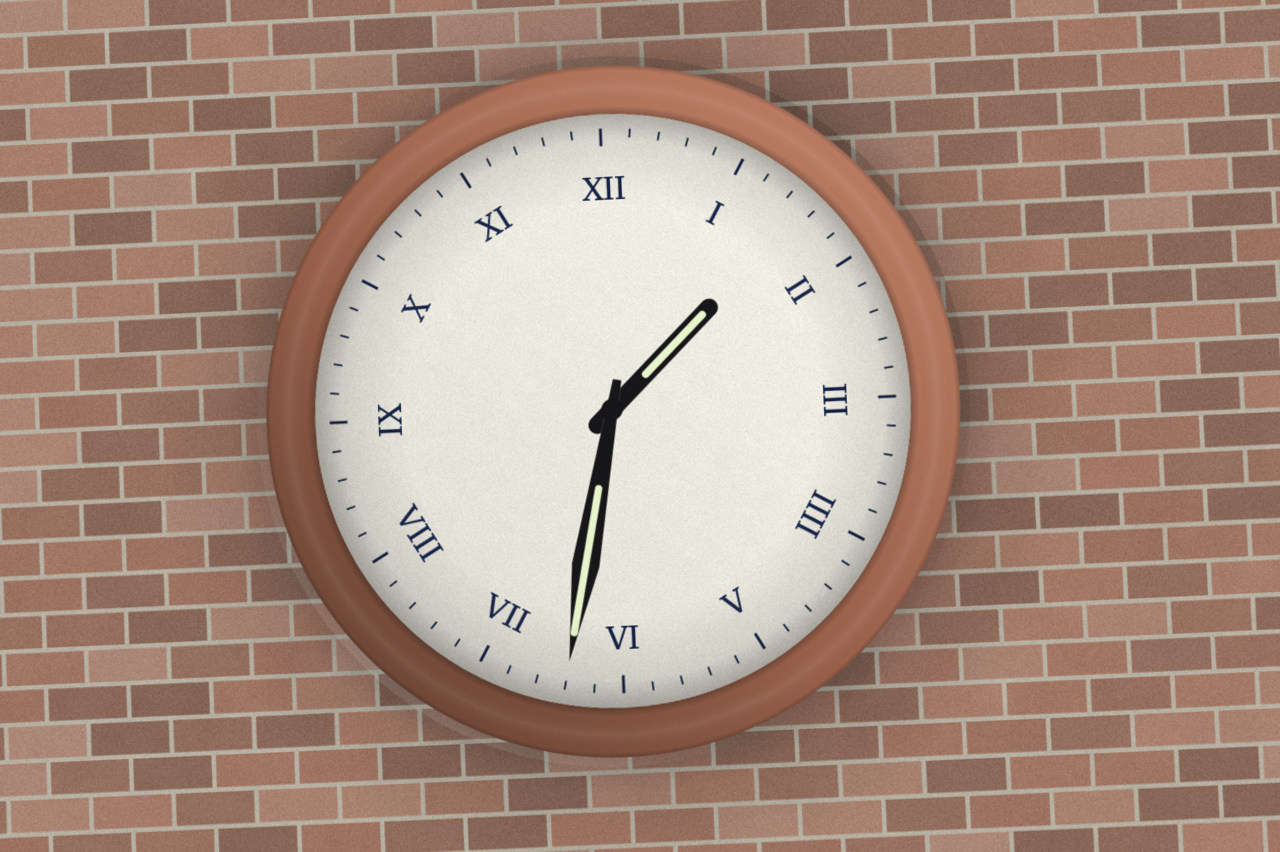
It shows 1:32
